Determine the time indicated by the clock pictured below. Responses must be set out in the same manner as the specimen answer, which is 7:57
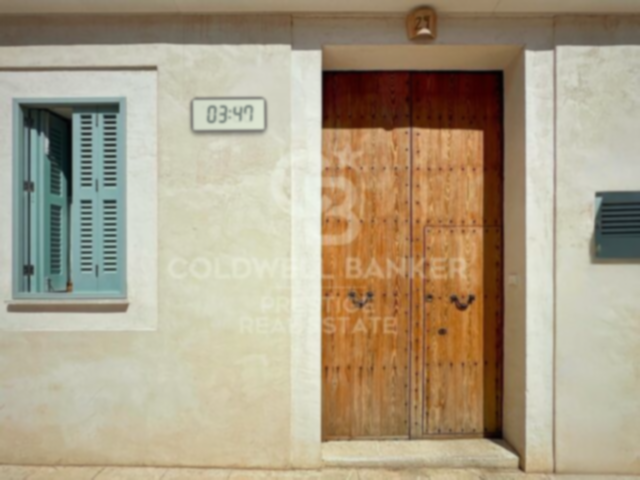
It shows 3:47
